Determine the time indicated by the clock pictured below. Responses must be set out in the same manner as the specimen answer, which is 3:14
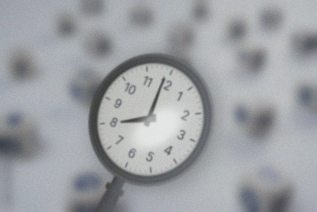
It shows 7:59
